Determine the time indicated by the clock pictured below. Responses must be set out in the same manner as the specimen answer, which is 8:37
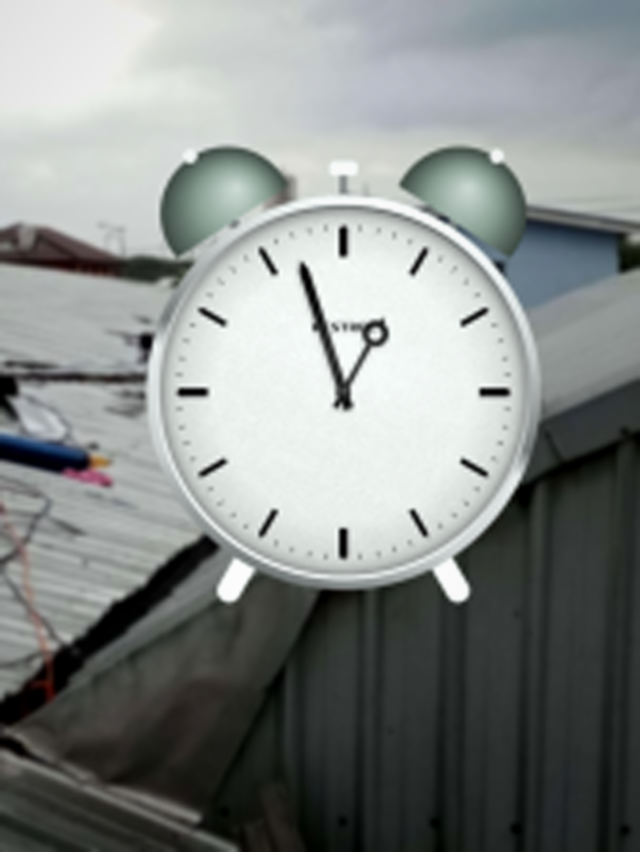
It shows 12:57
